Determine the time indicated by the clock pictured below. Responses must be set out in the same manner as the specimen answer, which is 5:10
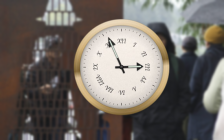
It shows 2:56
